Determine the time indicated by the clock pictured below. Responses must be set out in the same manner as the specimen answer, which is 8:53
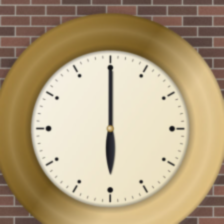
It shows 6:00
